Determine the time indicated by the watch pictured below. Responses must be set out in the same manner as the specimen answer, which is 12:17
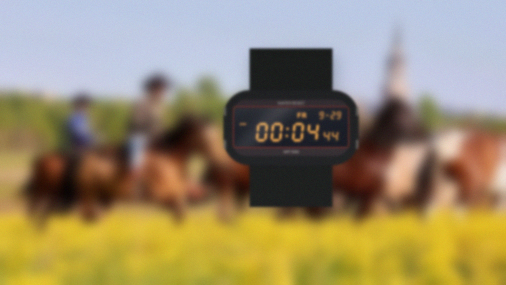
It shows 0:04
